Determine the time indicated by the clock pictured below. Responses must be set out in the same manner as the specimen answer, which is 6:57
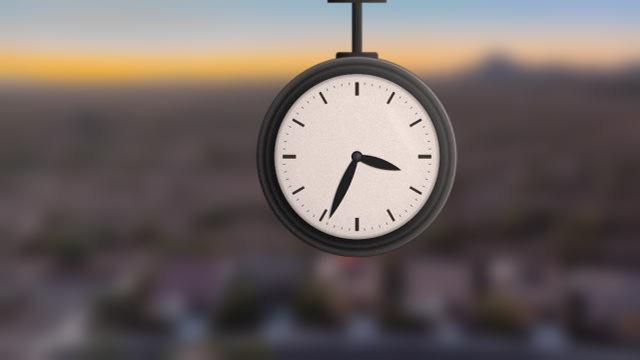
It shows 3:34
